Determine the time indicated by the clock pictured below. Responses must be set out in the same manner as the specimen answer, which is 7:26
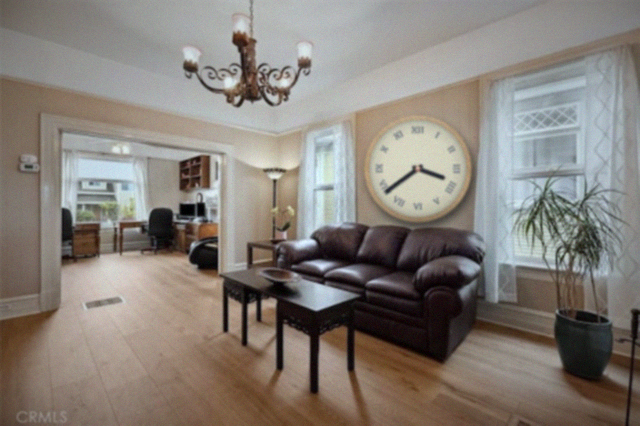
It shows 3:39
